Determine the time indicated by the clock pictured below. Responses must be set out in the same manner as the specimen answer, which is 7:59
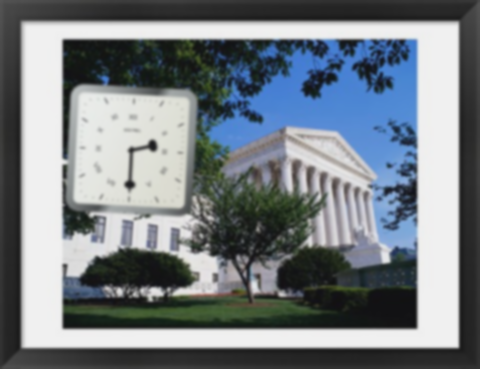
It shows 2:30
